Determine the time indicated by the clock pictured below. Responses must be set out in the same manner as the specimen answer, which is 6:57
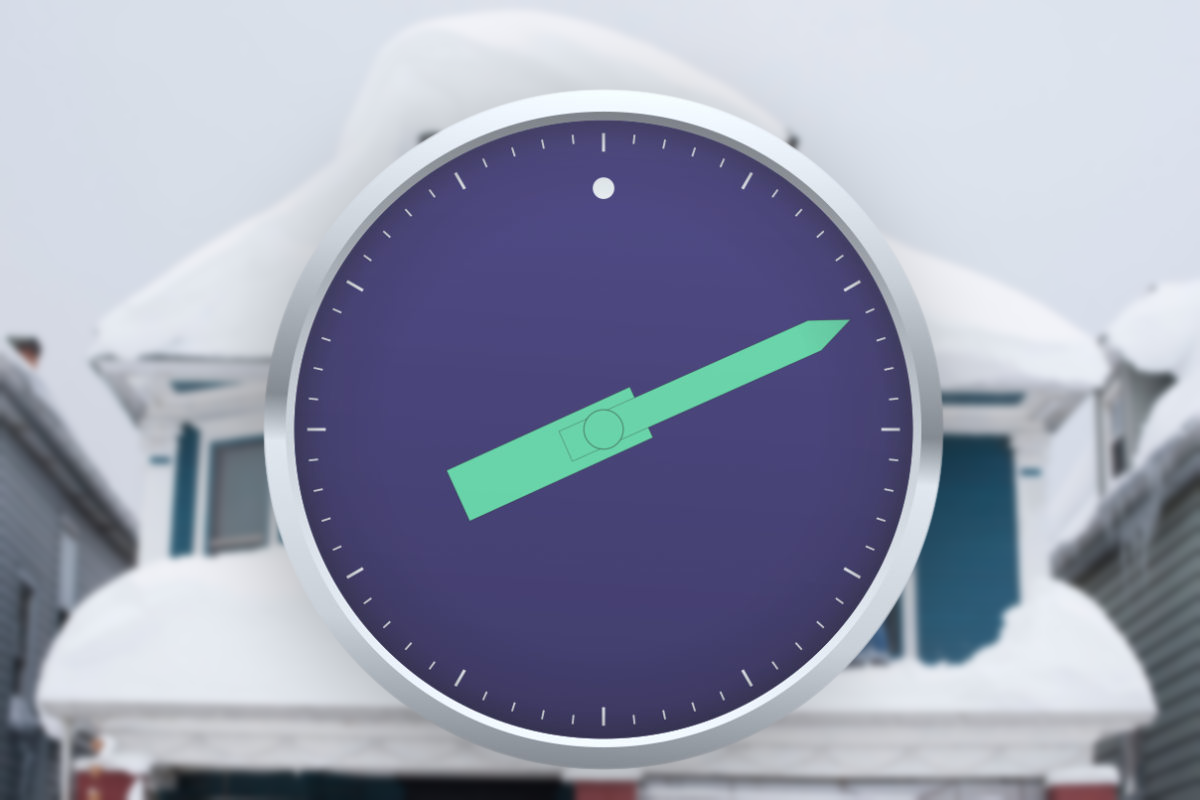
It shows 8:11
